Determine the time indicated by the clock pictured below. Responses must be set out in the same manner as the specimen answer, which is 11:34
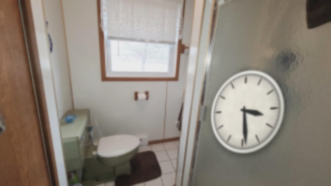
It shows 3:29
